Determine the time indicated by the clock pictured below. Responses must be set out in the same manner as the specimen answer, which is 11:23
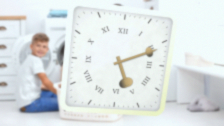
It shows 5:11
